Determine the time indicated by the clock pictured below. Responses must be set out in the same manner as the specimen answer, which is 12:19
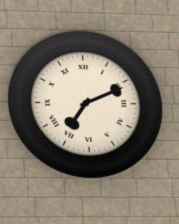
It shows 7:11
